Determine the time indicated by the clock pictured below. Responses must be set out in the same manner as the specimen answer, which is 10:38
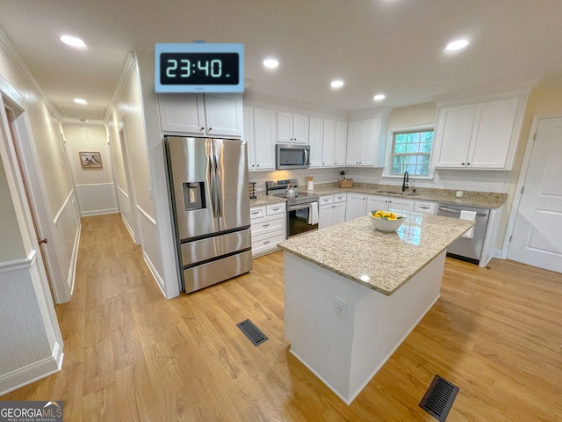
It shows 23:40
